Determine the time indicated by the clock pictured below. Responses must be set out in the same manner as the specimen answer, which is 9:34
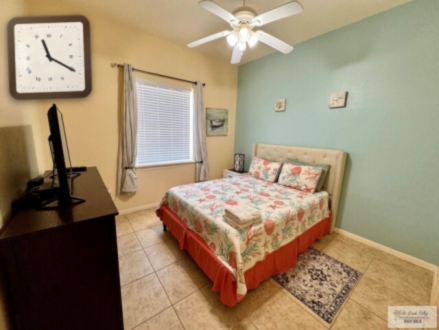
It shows 11:20
